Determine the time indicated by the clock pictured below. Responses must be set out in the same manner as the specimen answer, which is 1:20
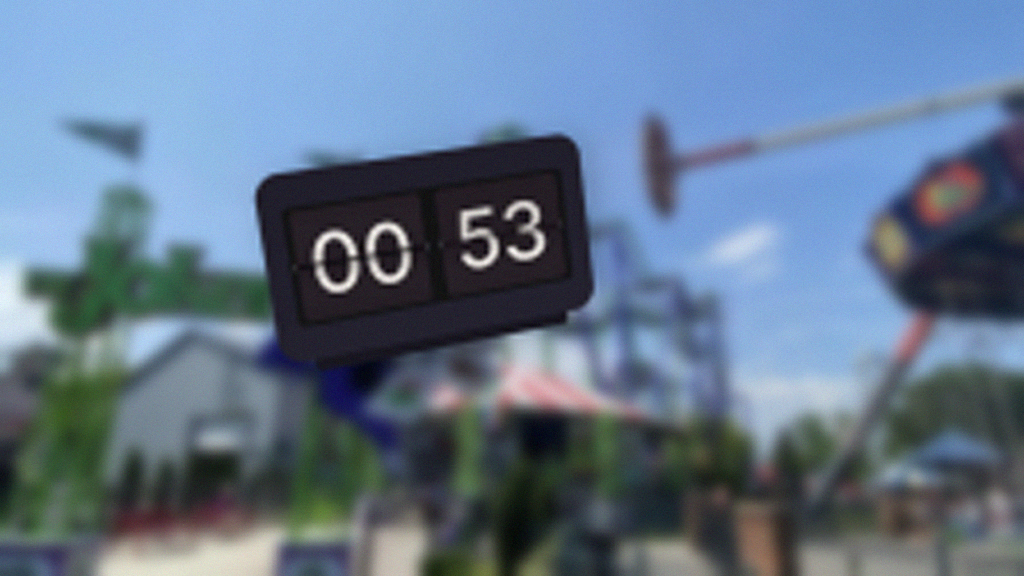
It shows 0:53
